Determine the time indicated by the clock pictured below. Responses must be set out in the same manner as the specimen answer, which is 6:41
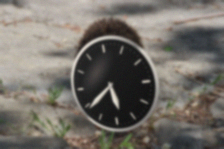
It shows 5:39
